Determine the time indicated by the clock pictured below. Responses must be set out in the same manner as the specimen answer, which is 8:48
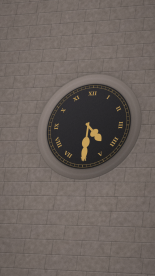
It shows 4:30
